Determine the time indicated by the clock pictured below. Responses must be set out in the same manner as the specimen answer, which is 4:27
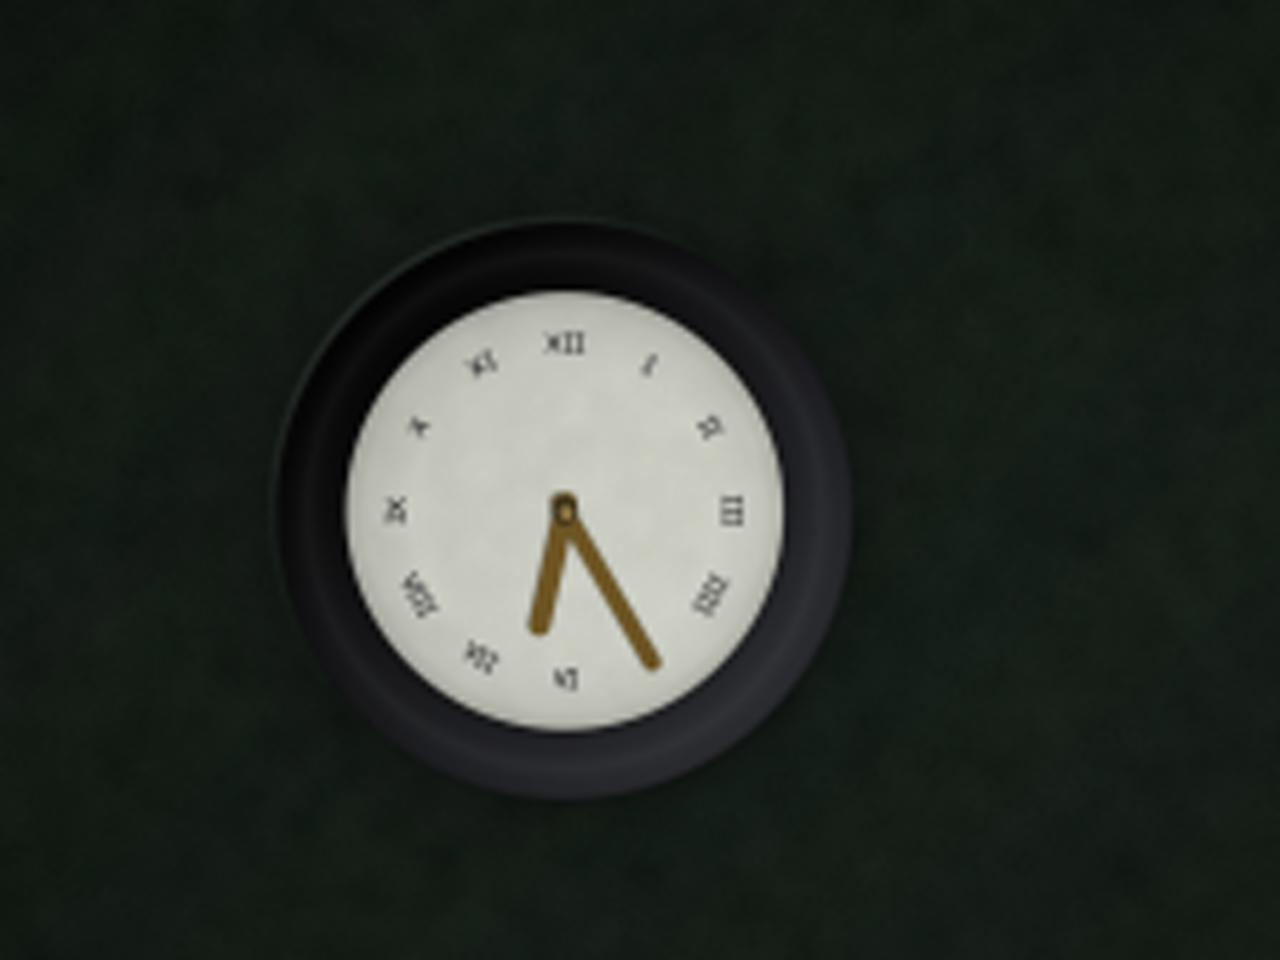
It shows 6:25
